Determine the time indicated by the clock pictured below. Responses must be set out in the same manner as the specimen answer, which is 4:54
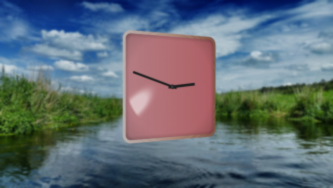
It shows 2:48
